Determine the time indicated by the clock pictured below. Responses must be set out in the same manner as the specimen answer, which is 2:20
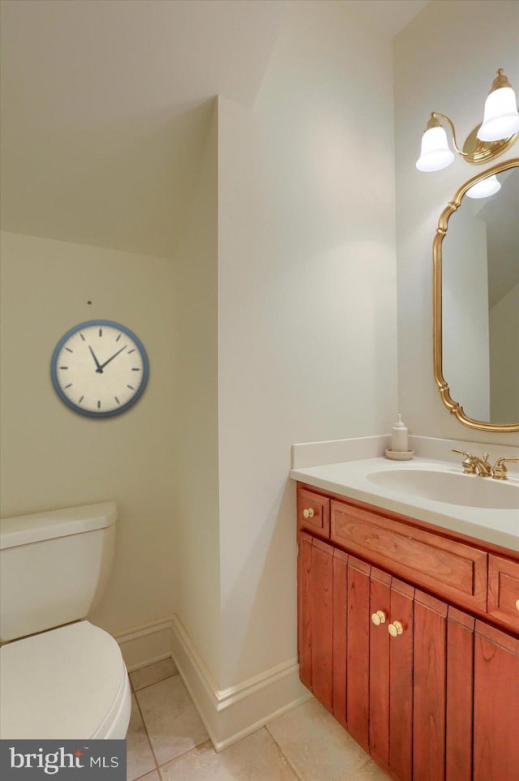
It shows 11:08
